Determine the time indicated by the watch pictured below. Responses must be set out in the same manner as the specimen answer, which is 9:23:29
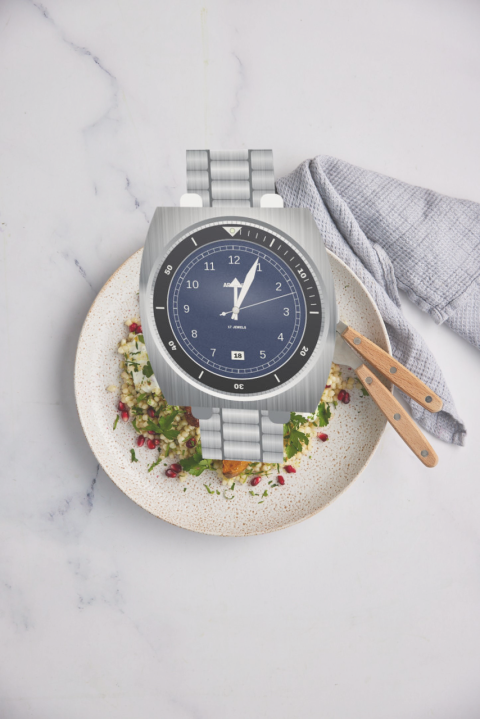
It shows 12:04:12
